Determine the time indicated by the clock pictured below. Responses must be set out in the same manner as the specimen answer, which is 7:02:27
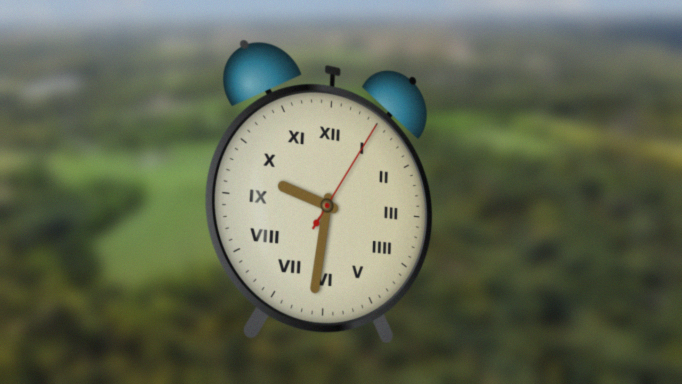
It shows 9:31:05
